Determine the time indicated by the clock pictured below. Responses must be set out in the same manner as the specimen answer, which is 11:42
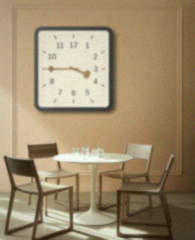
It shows 3:45
